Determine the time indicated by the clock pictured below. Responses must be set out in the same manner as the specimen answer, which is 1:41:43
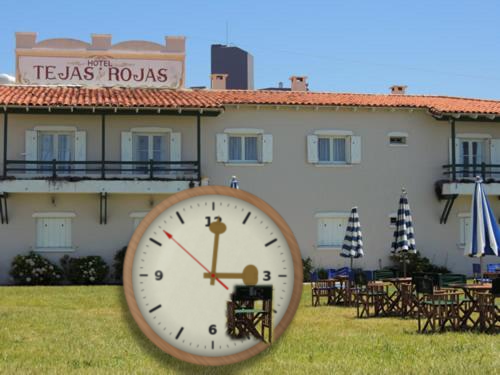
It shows 3:00:52
